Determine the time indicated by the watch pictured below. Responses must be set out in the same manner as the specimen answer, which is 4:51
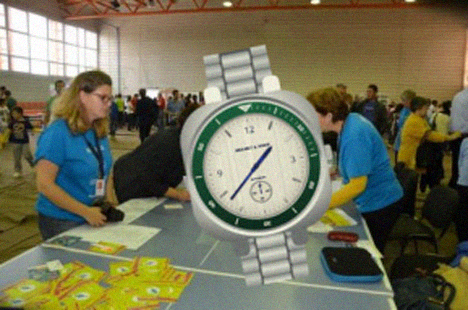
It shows 1:38
